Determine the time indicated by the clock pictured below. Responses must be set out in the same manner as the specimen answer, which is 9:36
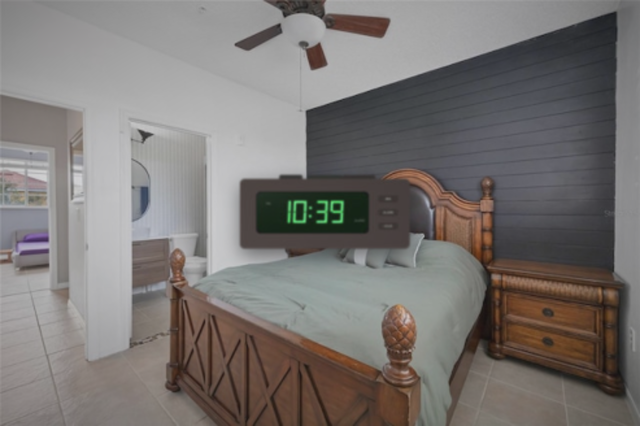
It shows 10:39
